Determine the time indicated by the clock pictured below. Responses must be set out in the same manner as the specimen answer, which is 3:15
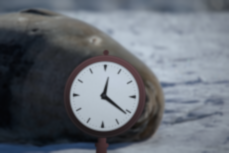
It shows 12:21
